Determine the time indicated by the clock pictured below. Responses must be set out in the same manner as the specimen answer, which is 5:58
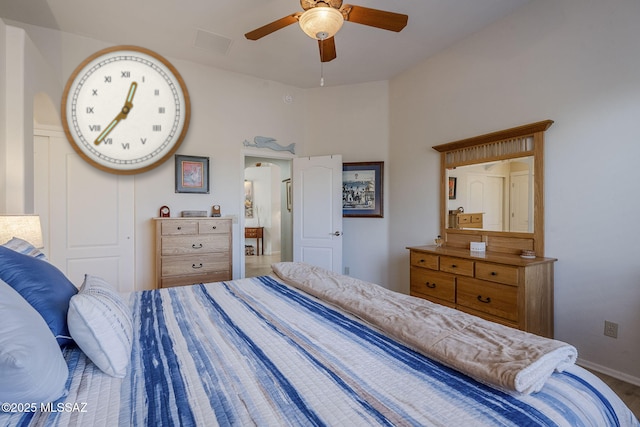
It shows 12:37
